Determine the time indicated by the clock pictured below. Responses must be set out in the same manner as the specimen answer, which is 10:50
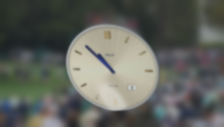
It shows 10:53
